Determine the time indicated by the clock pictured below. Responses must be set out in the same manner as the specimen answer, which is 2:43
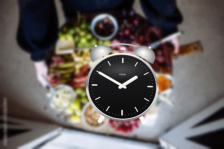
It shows 1:50
